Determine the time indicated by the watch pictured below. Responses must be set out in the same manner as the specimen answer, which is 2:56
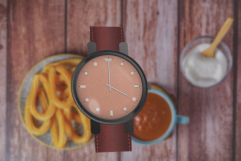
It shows 4:00
